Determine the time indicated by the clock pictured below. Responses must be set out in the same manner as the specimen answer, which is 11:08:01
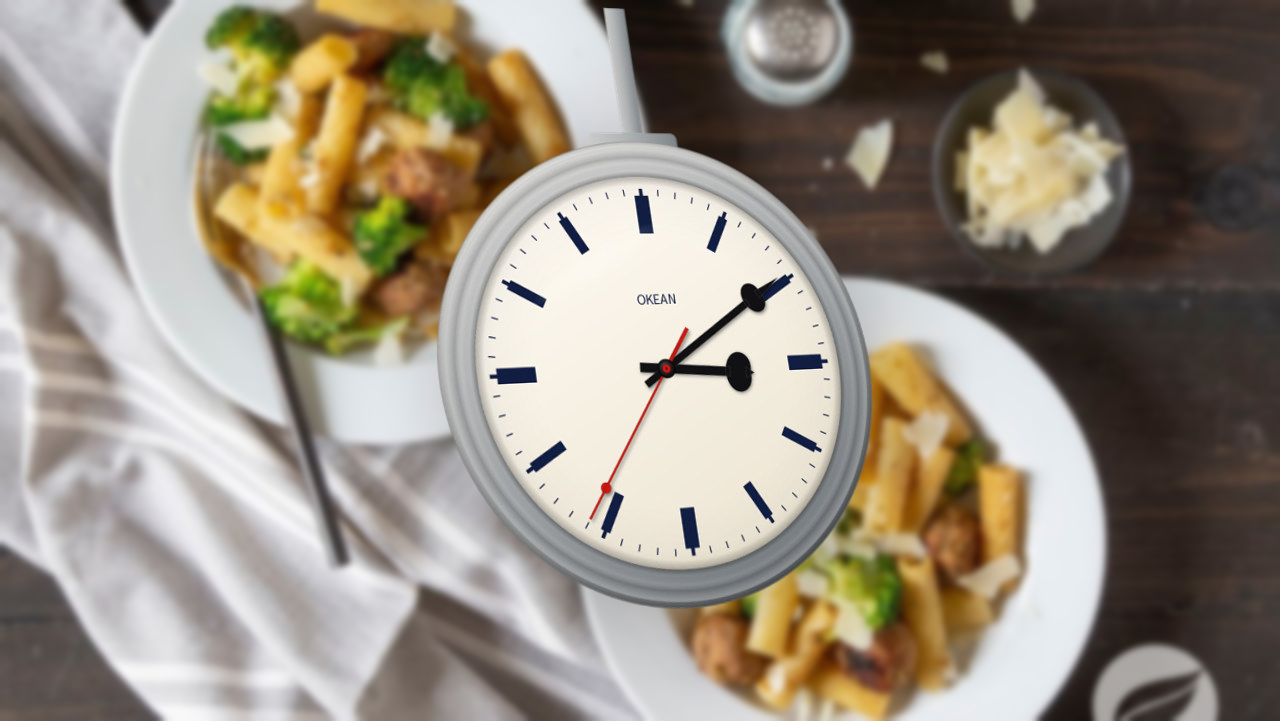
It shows 3:09:36
